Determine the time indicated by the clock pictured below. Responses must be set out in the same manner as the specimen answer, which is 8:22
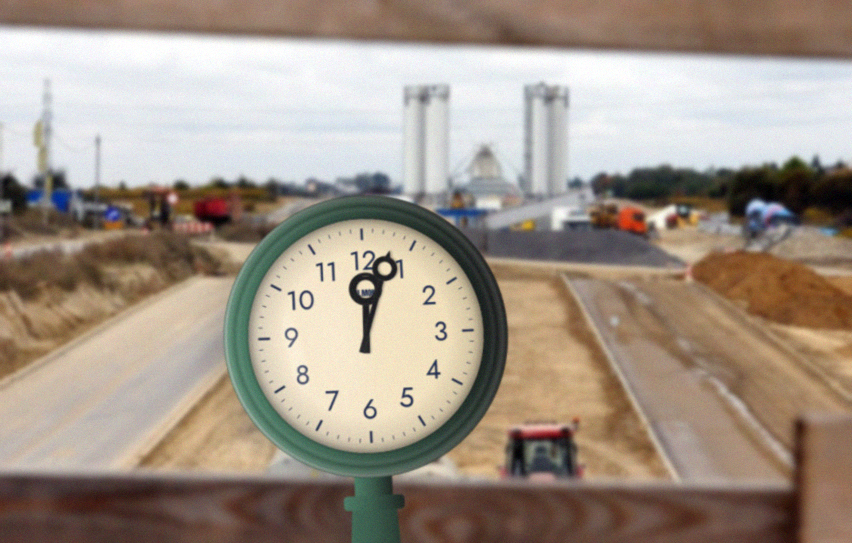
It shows 12:03
